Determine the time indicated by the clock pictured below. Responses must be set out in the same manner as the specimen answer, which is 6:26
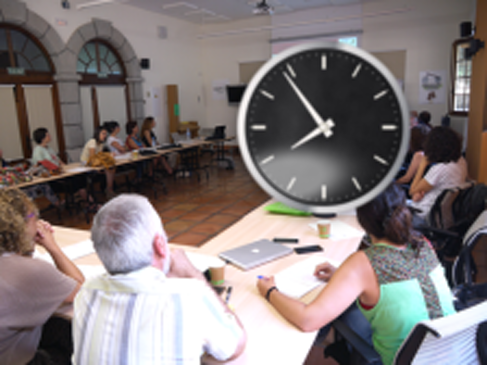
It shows 7:54
